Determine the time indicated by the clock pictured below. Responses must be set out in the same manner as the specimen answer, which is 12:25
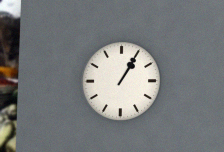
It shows 1:05
